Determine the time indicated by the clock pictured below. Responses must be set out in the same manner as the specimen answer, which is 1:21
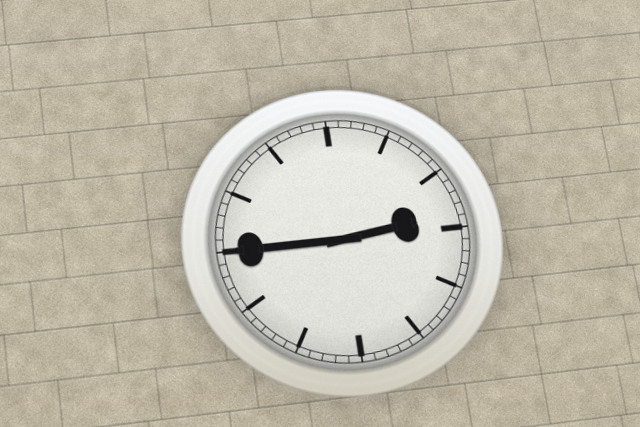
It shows 2:45
